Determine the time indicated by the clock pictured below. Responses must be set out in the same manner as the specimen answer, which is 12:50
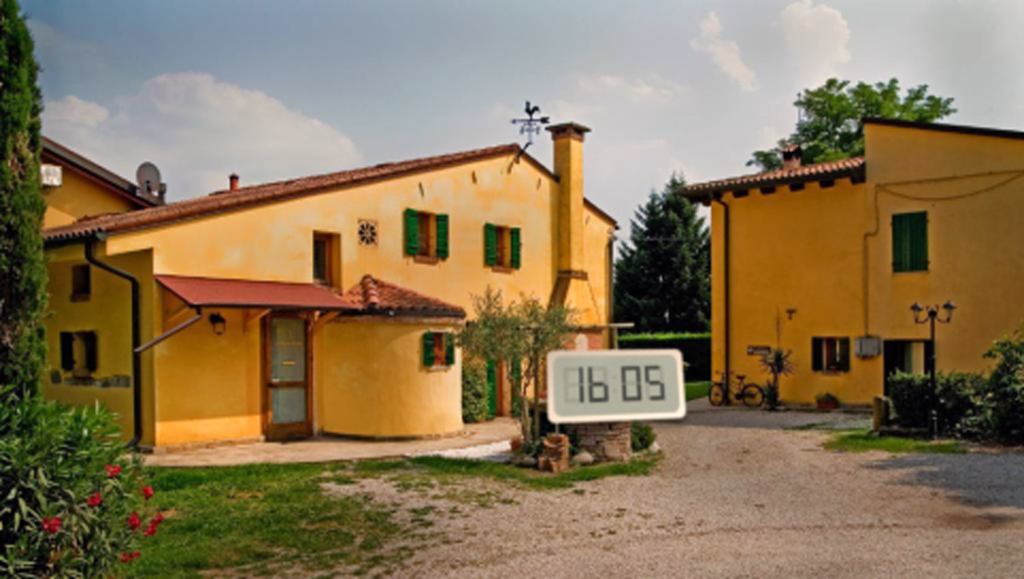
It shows 16:05
